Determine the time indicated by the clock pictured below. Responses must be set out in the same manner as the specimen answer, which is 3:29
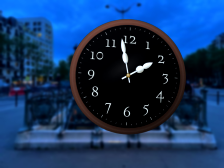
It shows 1:58
